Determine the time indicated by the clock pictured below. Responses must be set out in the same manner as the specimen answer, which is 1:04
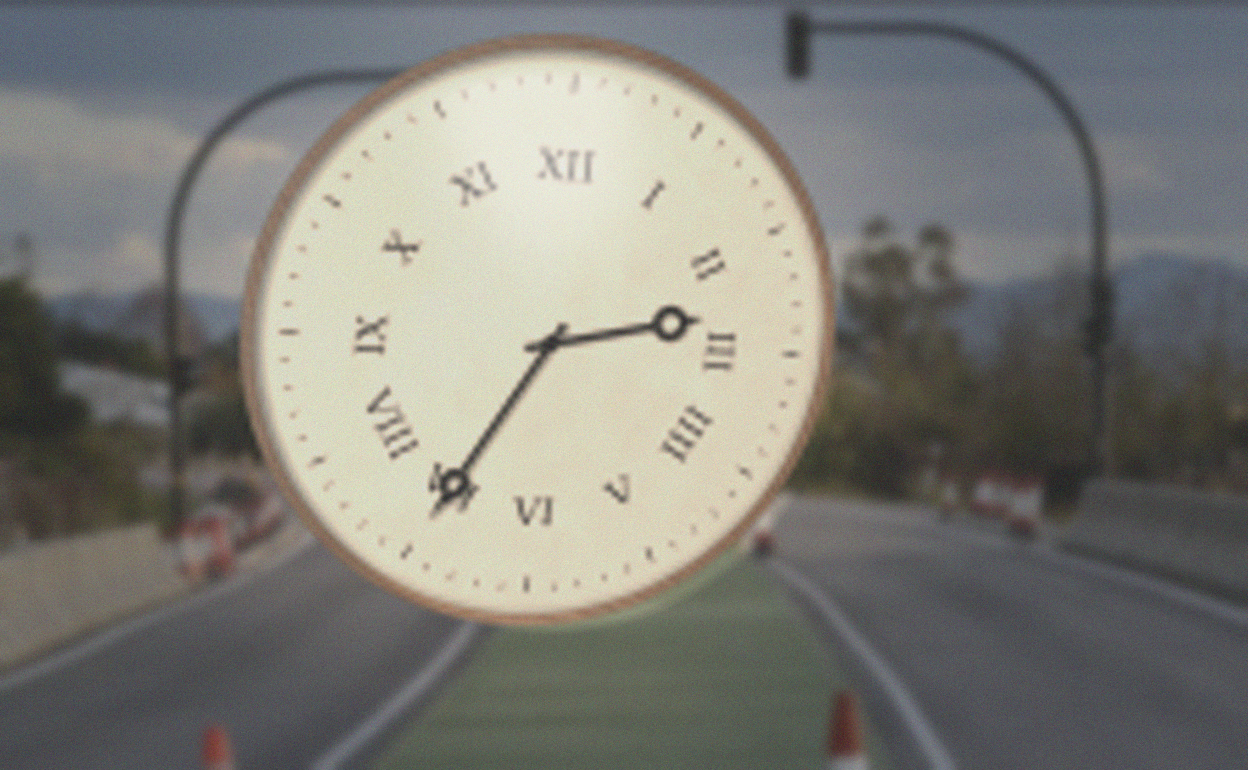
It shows 2:35
